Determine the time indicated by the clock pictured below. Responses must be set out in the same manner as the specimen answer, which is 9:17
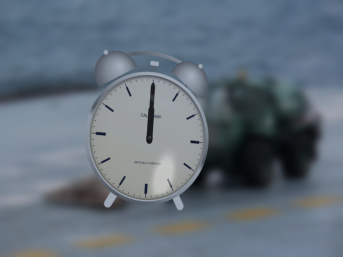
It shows 12:00
